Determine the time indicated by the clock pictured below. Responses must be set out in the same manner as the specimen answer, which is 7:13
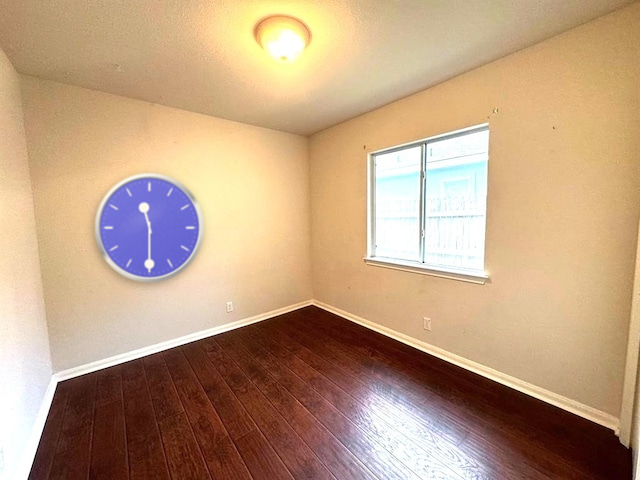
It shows 11:30
